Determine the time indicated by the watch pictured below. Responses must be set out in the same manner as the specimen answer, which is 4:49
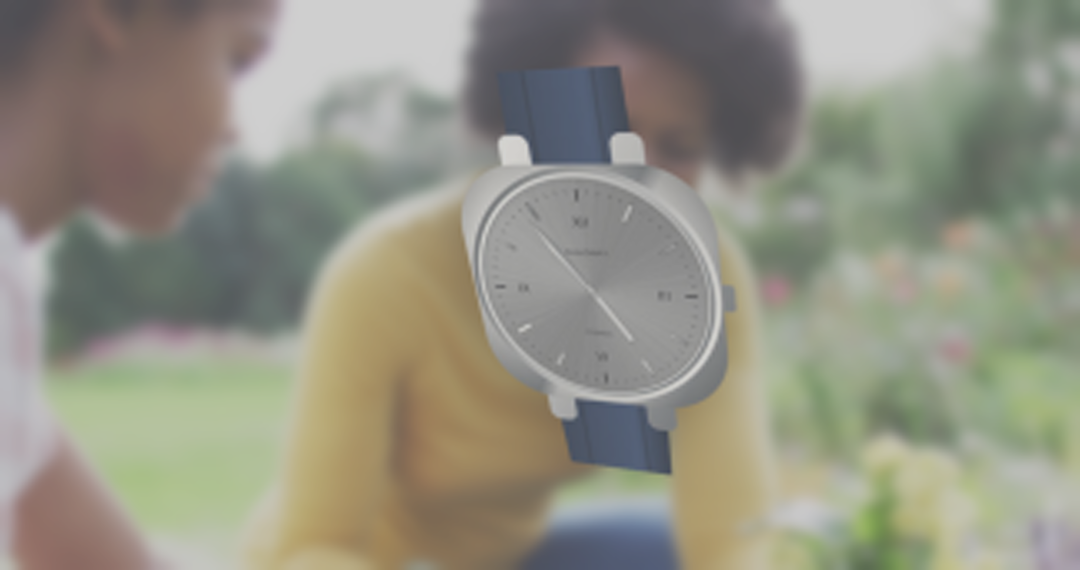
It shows 4:54
